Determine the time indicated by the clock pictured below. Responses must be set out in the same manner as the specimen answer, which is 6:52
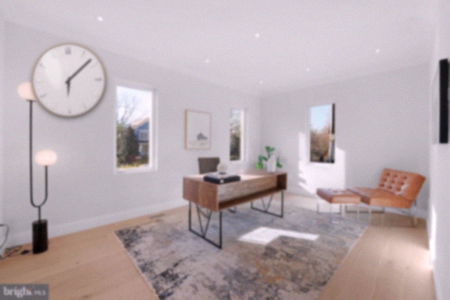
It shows 6:08
